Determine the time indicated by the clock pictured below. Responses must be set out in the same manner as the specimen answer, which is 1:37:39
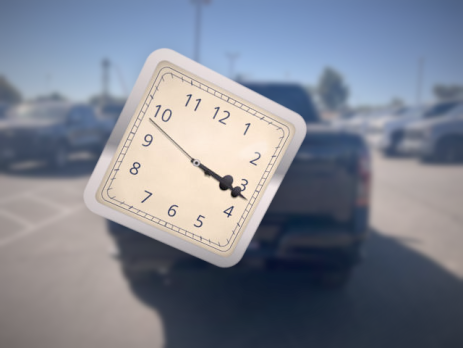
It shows 3:16:48
